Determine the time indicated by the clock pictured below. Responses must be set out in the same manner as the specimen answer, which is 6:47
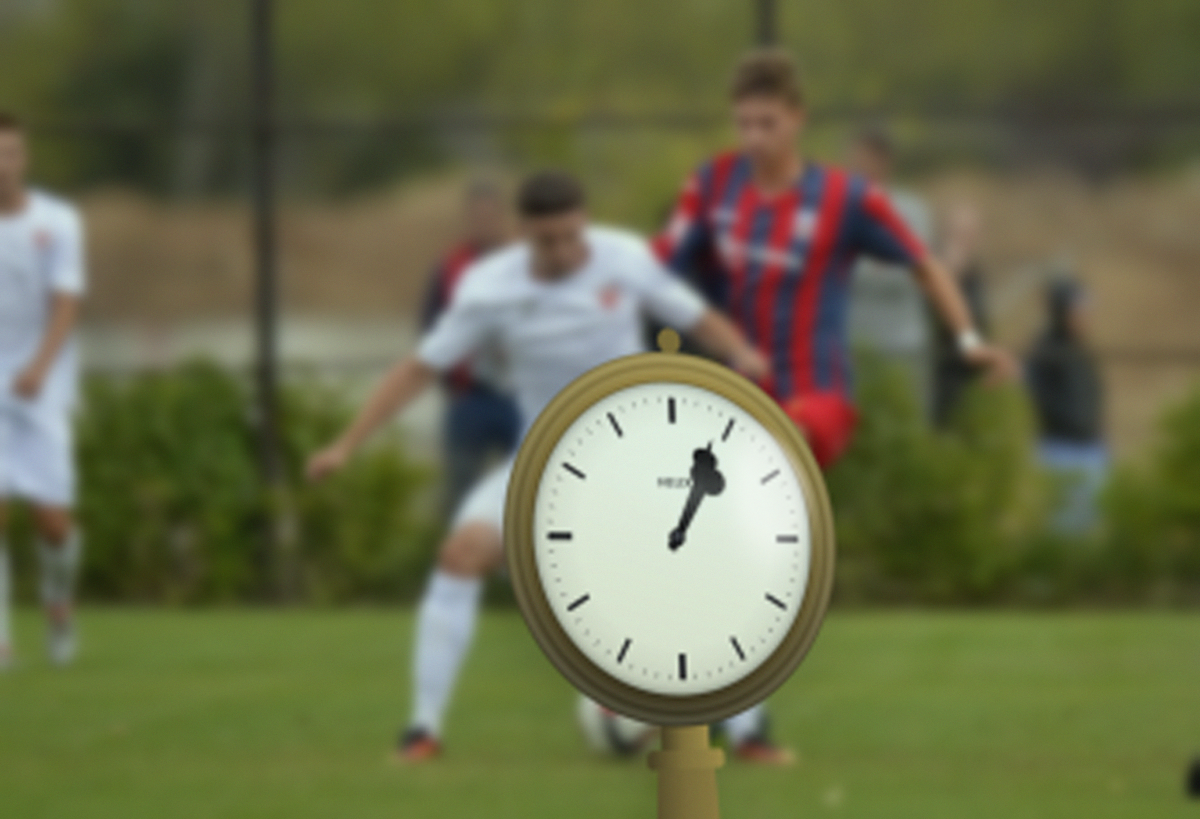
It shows 1:04
